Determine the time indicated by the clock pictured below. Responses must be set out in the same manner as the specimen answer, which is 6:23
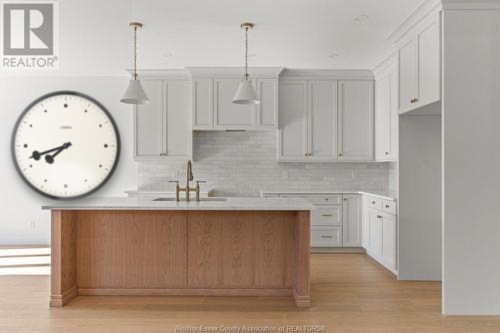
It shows 7:42
